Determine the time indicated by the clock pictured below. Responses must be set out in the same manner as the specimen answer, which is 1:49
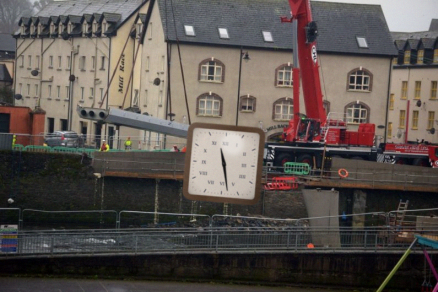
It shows 11:28
